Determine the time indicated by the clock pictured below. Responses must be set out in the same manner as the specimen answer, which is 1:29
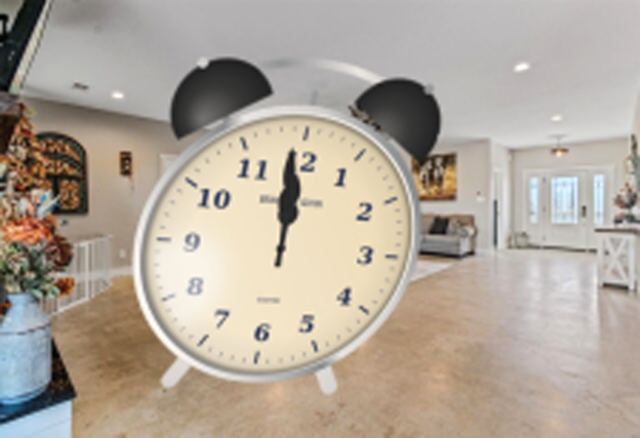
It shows 11:59
